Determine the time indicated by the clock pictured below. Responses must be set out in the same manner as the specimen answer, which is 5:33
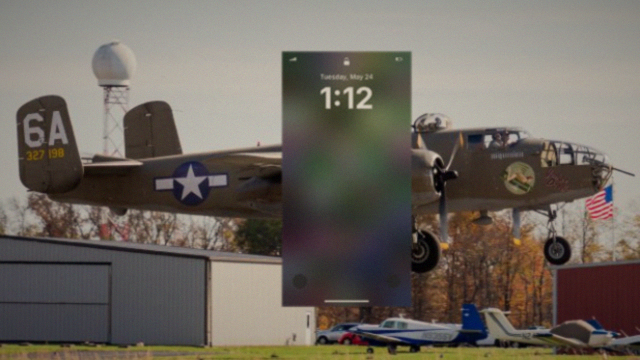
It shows 1:12
